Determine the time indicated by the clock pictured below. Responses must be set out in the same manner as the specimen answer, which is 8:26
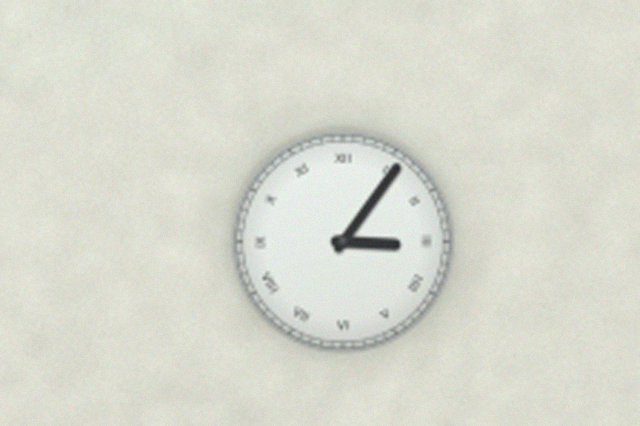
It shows 3:06
